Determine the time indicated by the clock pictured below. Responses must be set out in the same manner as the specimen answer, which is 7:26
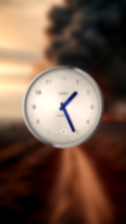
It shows 1:26
